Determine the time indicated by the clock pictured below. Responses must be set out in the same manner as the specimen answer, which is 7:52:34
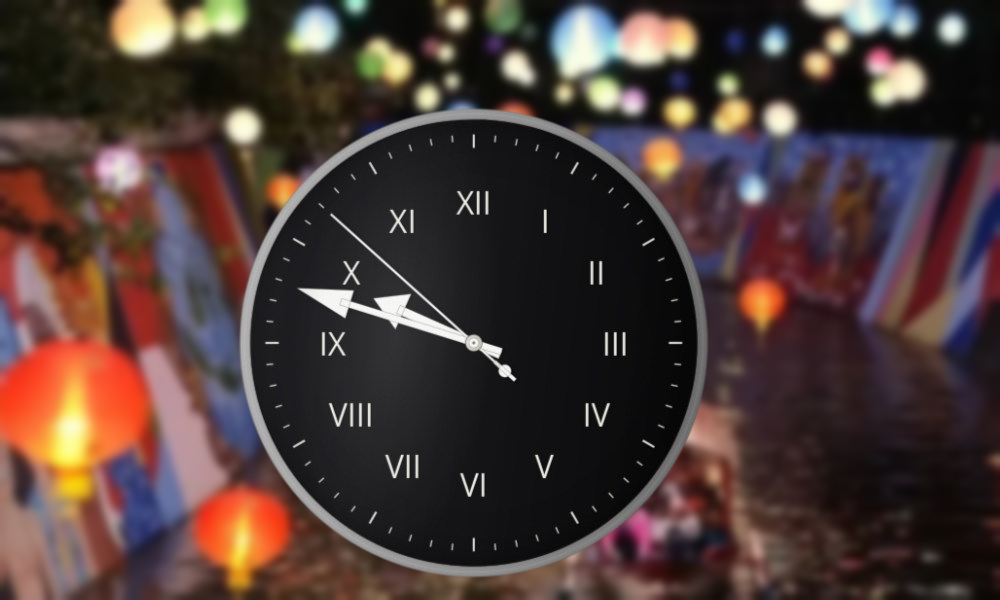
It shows 9:47:52
